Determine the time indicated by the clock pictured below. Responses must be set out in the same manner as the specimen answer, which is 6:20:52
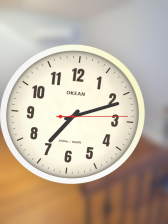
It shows 7:11:14
